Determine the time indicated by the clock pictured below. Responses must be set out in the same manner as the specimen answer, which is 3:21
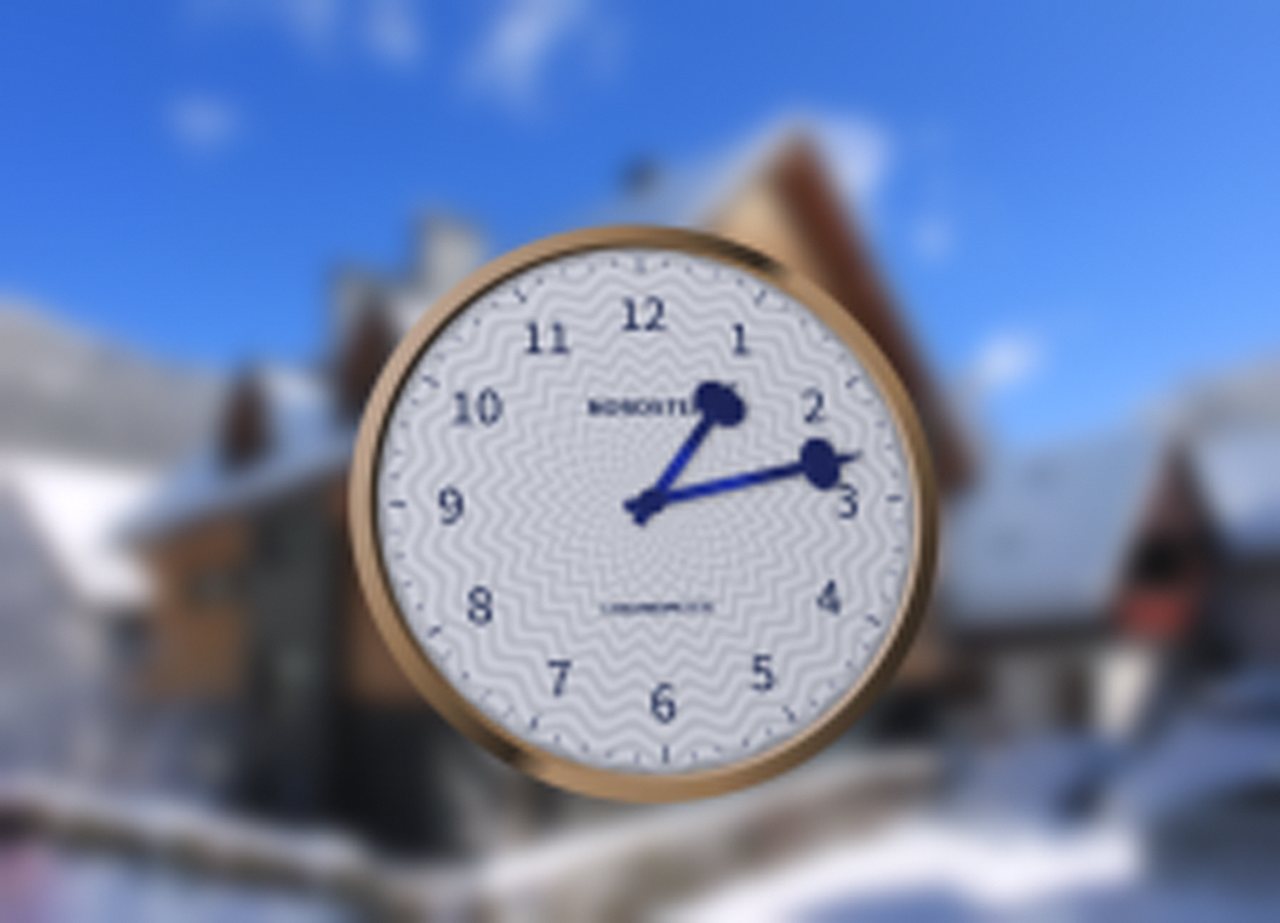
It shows 1:13
